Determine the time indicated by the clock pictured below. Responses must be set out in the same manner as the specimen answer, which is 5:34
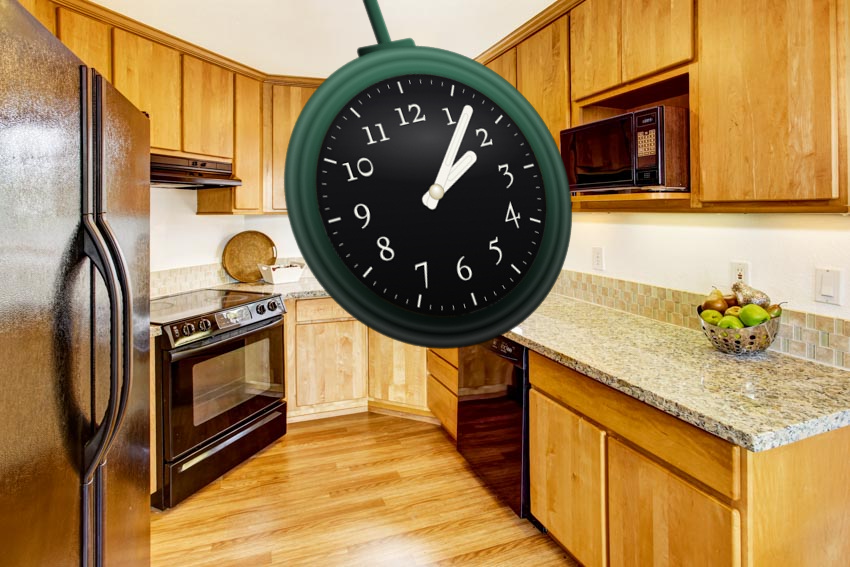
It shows 2:07
